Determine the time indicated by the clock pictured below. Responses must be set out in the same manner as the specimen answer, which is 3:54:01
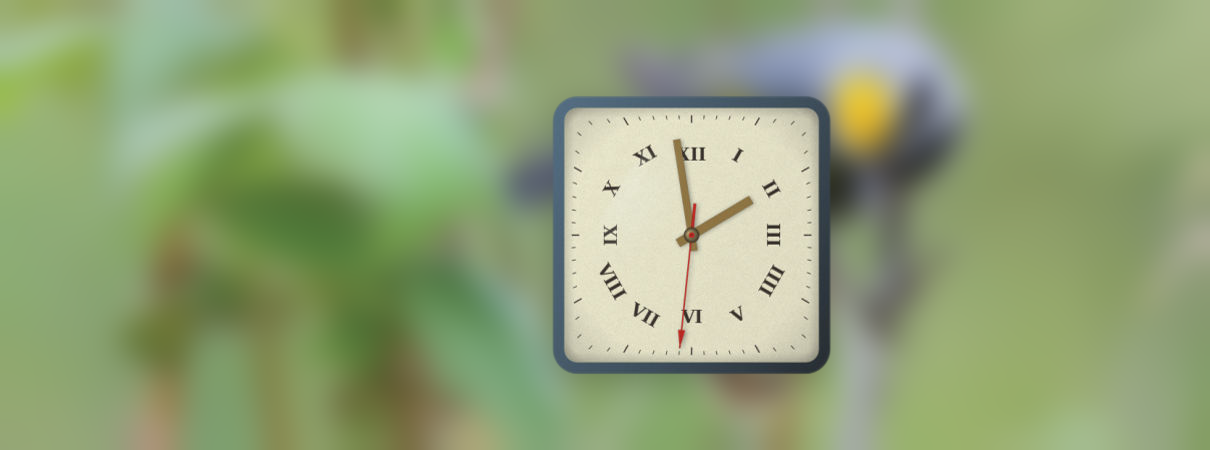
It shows 1:58:31
